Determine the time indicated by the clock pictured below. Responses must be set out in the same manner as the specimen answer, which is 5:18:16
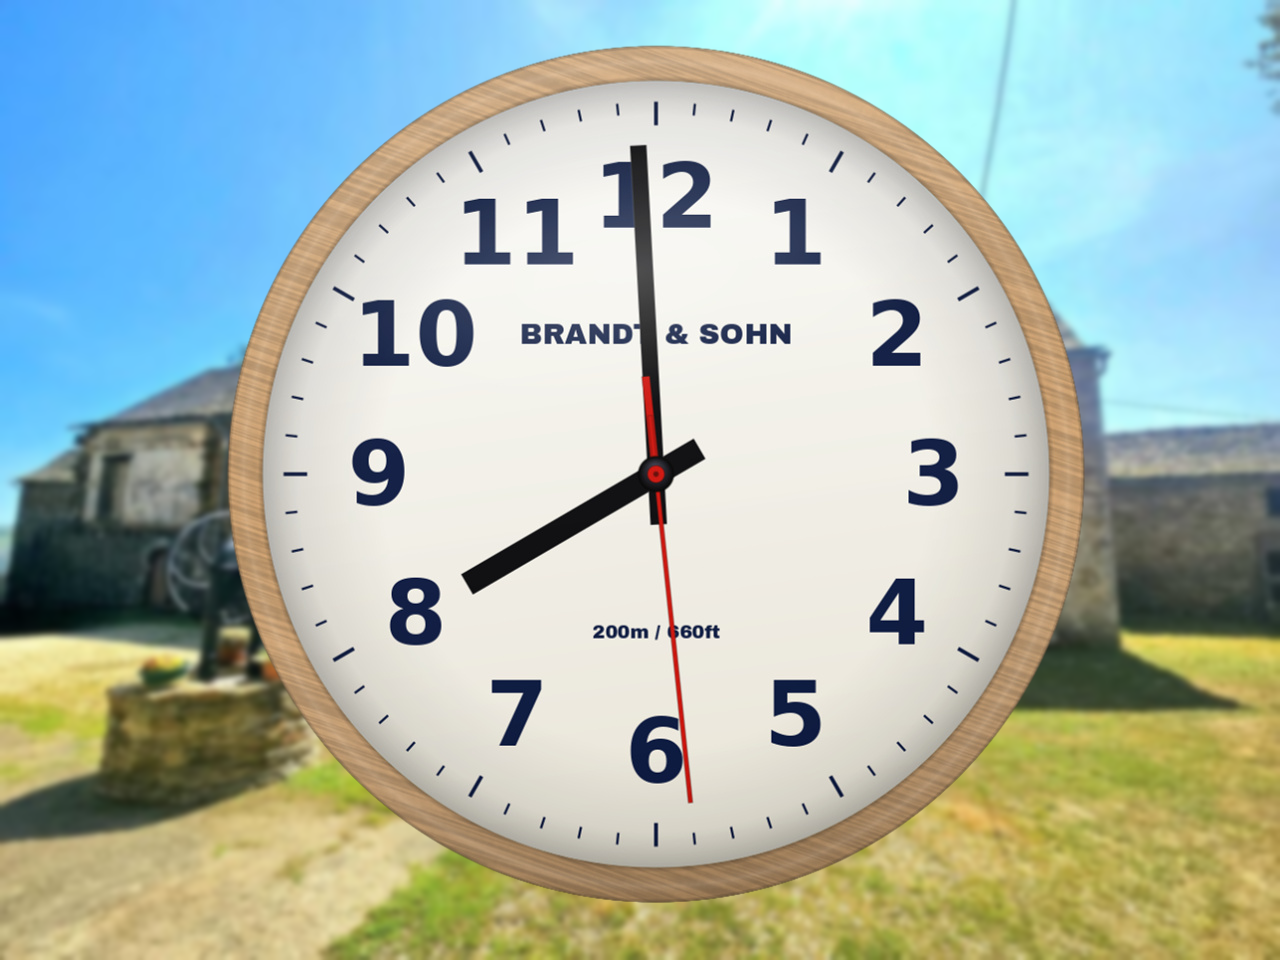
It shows 7:59:29
